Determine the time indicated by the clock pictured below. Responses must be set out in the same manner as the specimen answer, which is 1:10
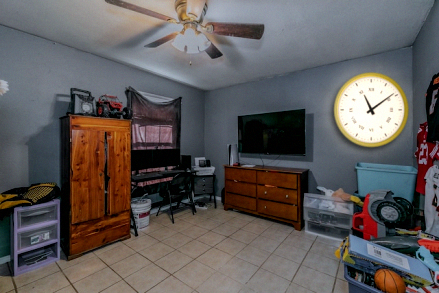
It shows 11:09
